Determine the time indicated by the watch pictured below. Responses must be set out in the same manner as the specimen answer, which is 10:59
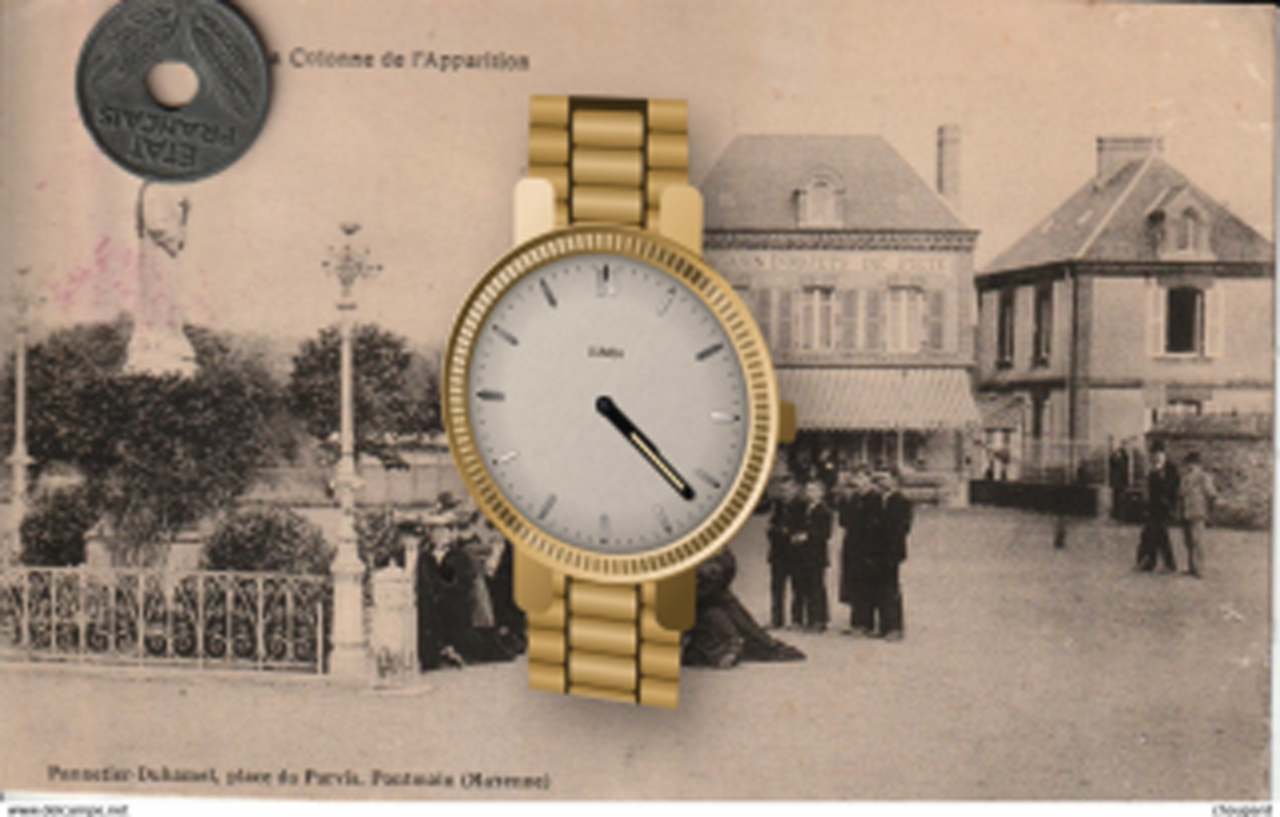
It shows 4:22
